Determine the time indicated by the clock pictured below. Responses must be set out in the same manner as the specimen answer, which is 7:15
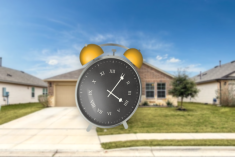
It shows 4:06
